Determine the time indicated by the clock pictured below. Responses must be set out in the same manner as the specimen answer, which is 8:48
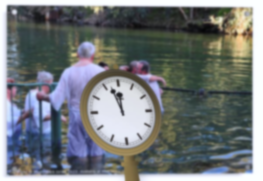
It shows 11:57
